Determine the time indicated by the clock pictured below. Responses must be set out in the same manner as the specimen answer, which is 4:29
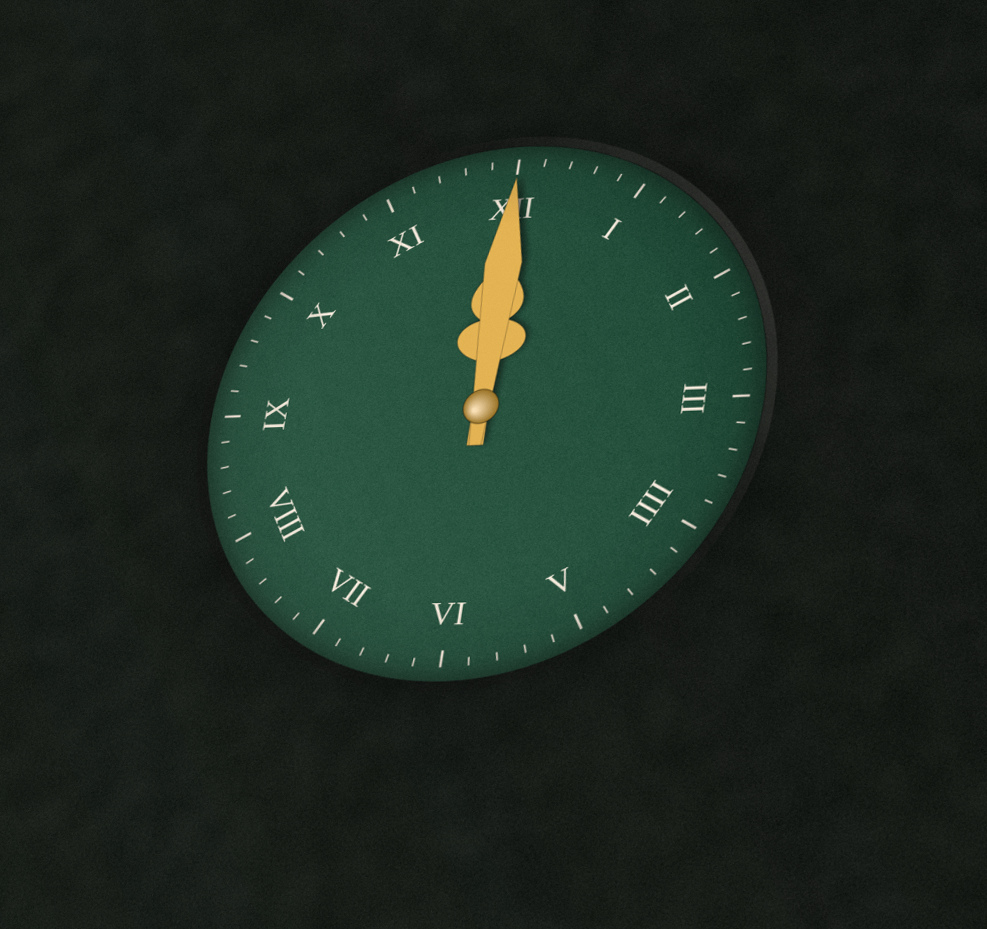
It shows 12:00
